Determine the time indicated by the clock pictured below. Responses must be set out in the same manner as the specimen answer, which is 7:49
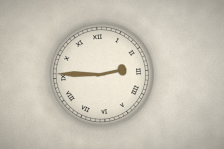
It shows 2:46
